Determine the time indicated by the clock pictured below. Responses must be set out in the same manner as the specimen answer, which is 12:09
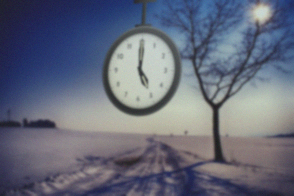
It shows 5:00
